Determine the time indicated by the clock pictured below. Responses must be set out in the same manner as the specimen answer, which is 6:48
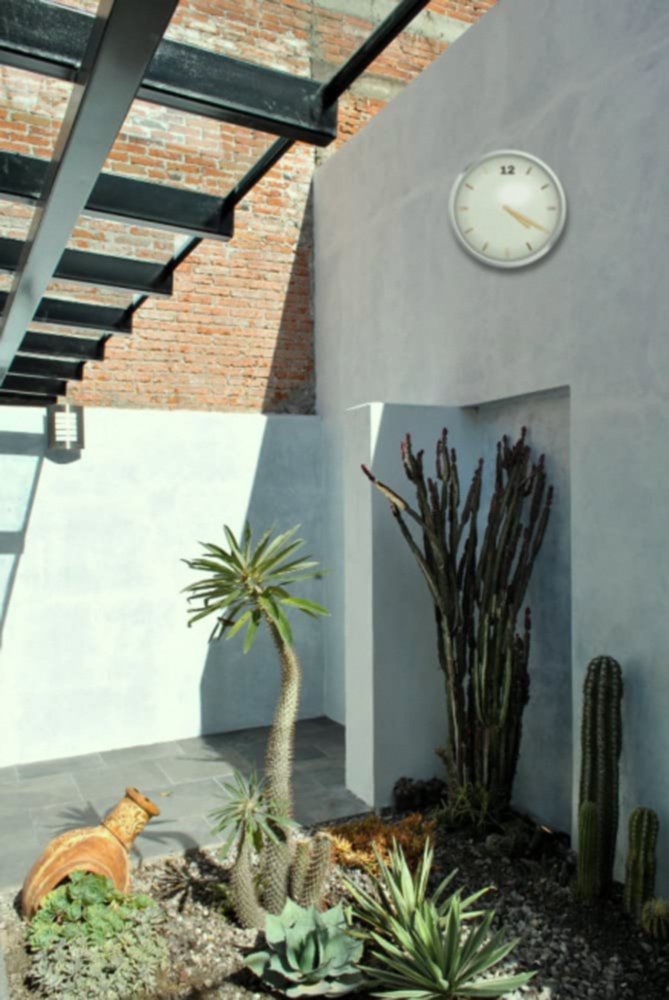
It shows 4:20
